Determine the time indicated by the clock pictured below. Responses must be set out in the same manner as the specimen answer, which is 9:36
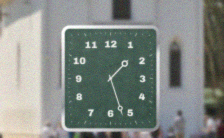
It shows 1:27
